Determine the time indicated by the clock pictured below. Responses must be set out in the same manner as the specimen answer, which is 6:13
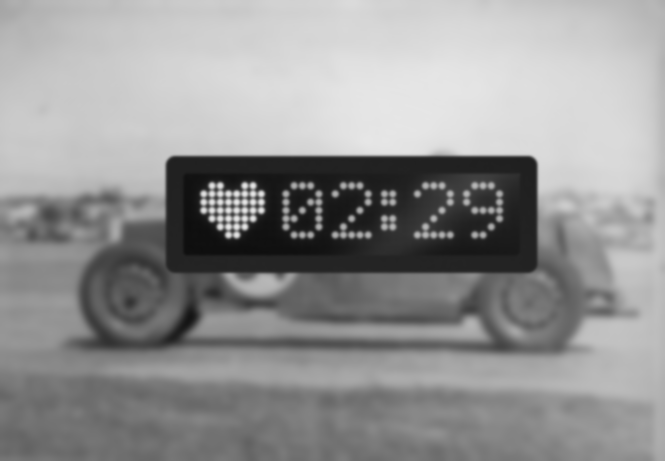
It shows 2:29
